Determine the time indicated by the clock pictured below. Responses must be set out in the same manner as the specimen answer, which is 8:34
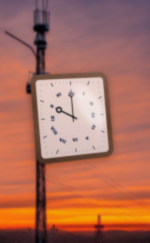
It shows 10:00
